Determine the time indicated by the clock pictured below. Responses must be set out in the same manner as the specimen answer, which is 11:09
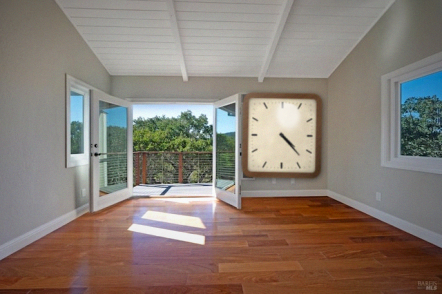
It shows 4:23
